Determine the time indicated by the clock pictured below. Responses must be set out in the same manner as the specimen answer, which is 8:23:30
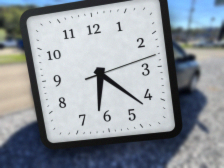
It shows 6:22:13
